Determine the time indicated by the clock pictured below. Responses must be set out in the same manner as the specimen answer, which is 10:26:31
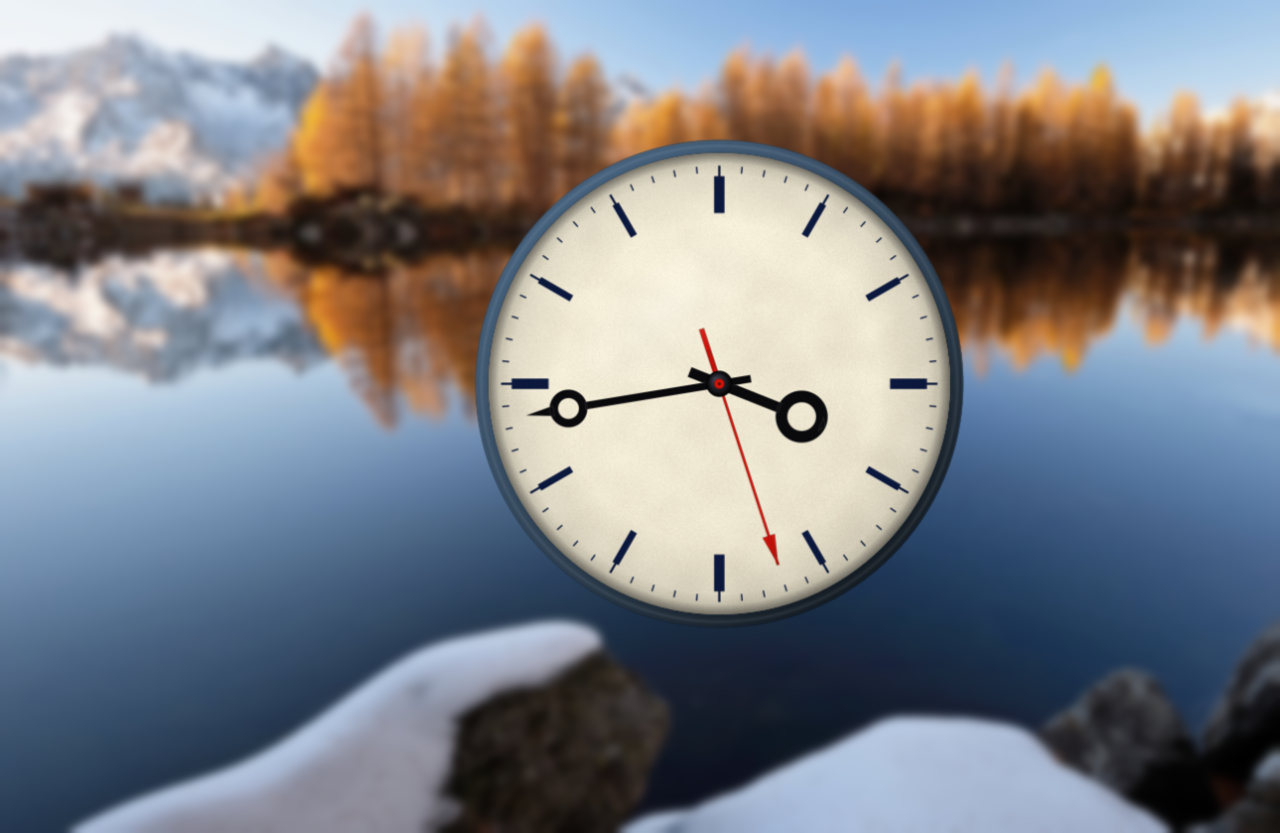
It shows 3:43:27
